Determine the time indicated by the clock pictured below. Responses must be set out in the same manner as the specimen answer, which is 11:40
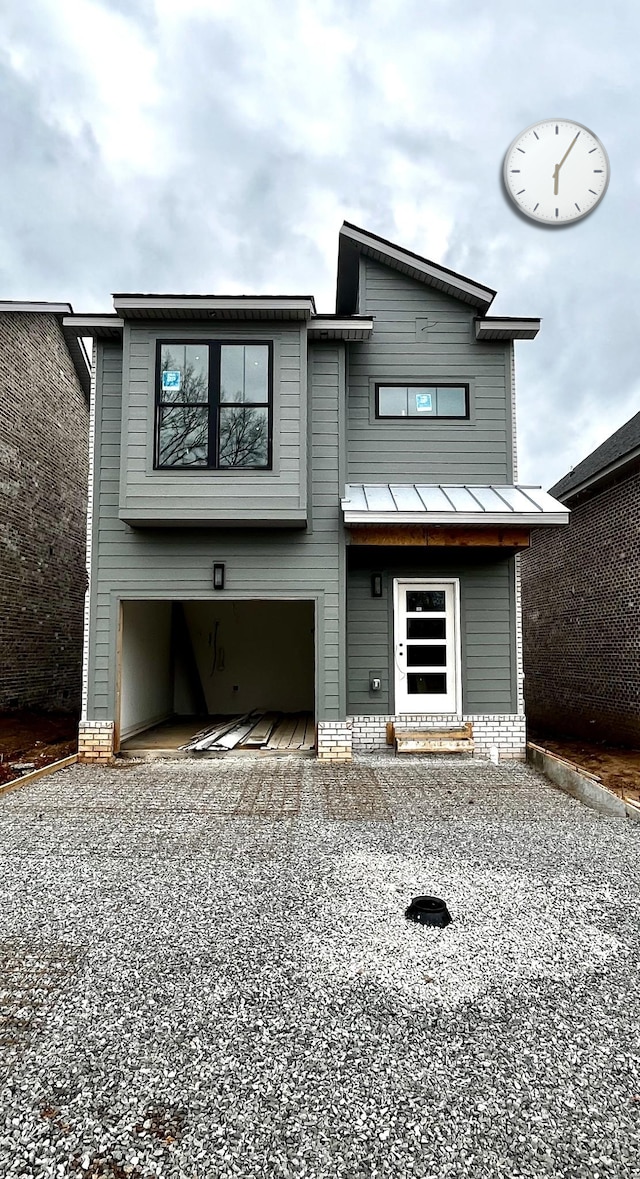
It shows 6:05
